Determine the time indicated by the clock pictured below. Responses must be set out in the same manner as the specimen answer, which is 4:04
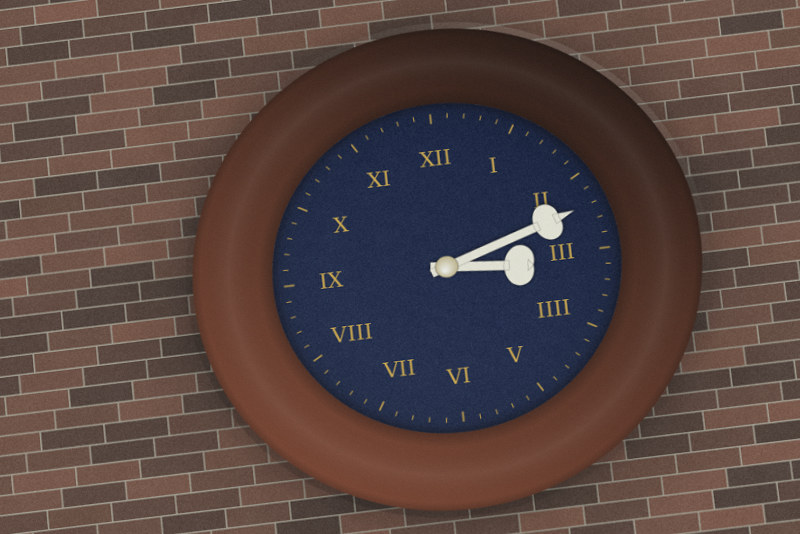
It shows 3:12
